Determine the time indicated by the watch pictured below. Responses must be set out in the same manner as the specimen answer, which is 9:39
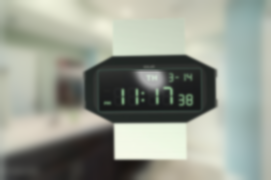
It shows 11:17
